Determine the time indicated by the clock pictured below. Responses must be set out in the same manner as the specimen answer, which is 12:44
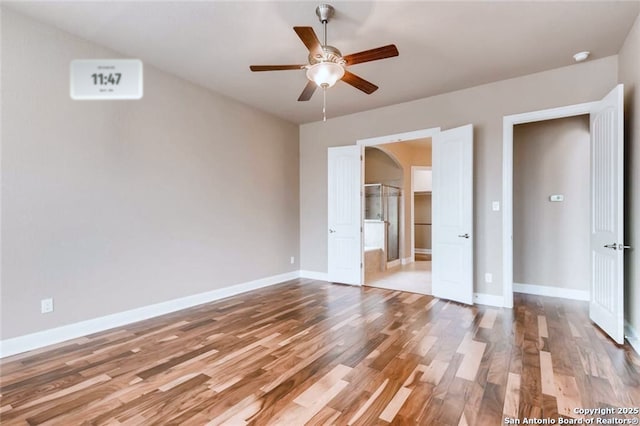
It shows 11:47
